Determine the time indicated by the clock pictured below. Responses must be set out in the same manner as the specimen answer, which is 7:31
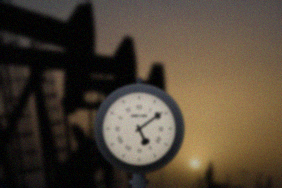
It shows 5:09
